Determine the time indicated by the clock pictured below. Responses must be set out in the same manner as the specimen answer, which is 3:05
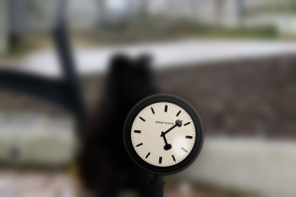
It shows 5:08
